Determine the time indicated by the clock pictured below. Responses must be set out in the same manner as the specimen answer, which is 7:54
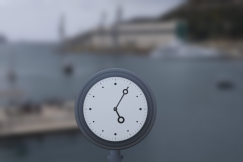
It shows 5:05
